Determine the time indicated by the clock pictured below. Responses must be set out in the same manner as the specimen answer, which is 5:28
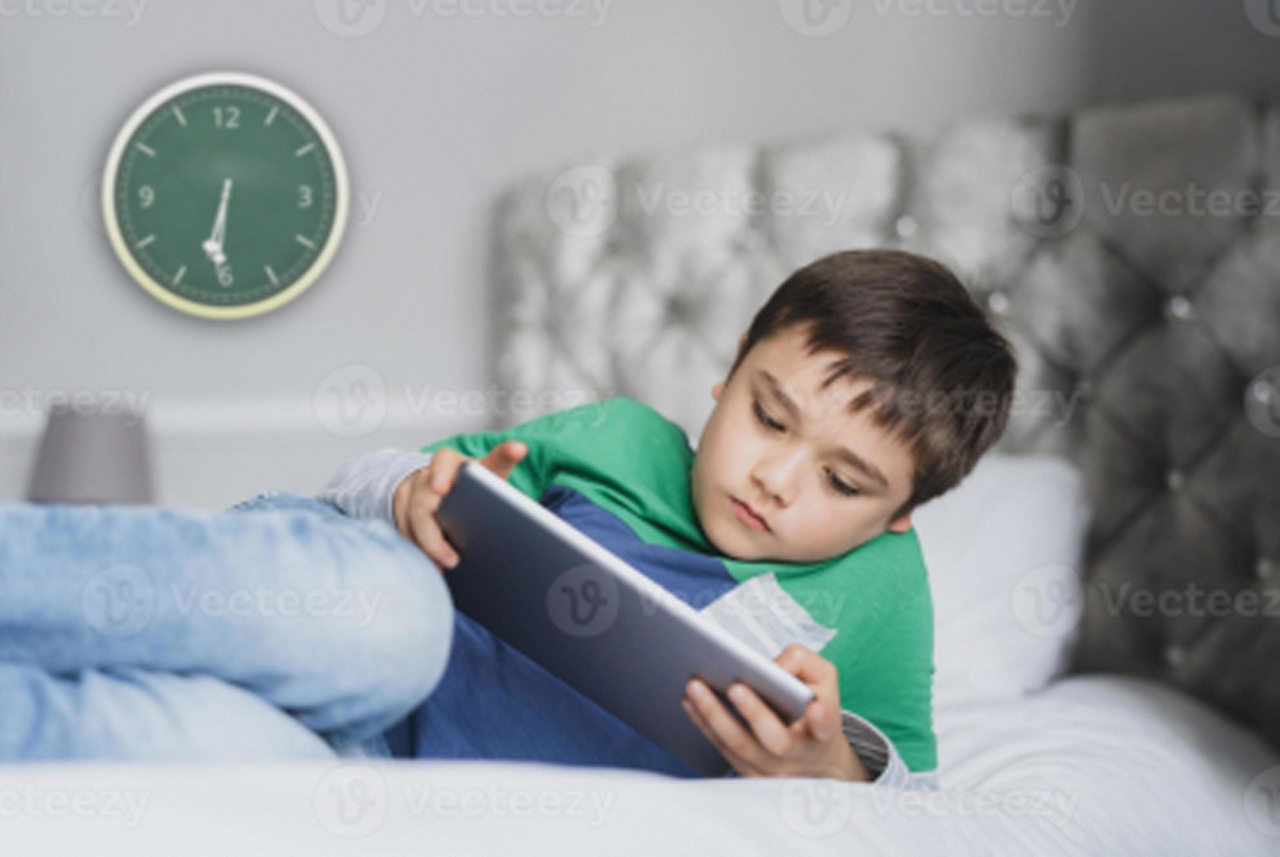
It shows 6:31
